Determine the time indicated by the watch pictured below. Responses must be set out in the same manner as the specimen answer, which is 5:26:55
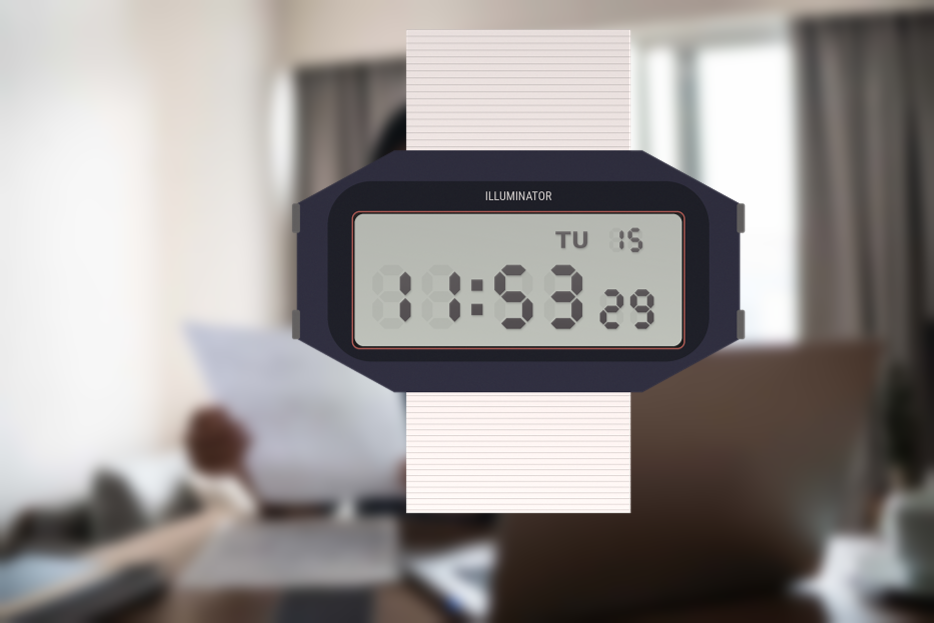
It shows 11:53:29
